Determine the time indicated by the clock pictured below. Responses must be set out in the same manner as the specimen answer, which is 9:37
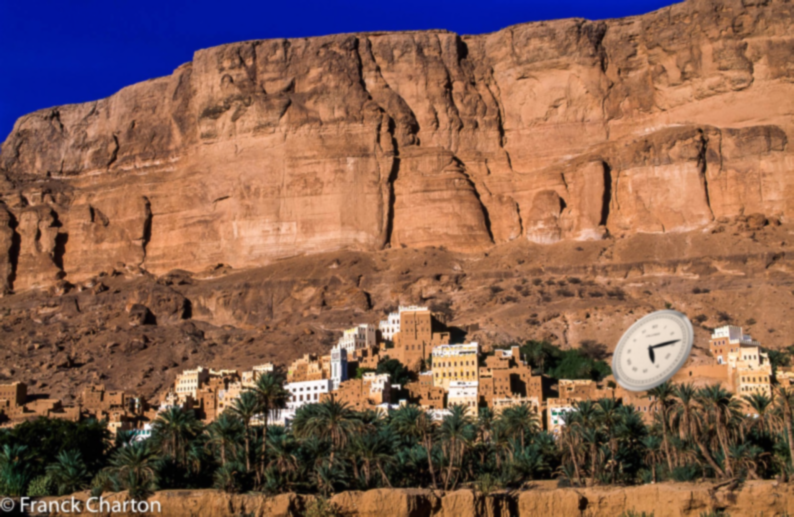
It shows 5:14
